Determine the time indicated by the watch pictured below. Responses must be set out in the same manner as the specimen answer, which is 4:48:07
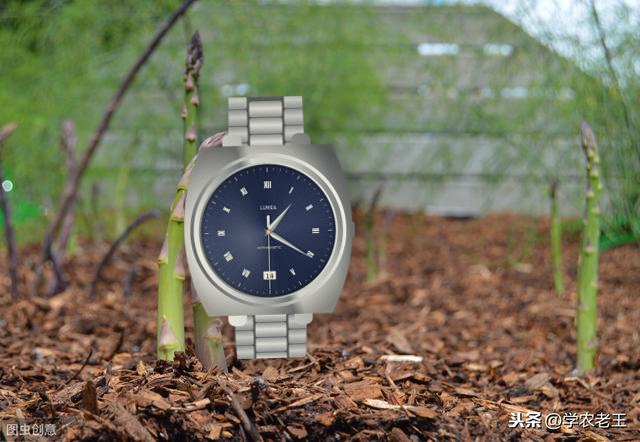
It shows 1:20:30
